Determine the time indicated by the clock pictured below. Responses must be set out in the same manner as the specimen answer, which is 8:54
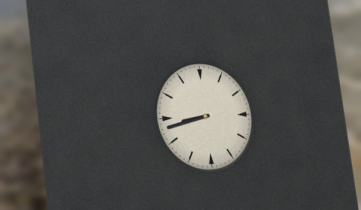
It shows 8:43
